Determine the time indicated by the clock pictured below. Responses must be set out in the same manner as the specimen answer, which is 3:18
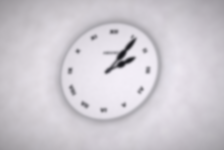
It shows 2:06
